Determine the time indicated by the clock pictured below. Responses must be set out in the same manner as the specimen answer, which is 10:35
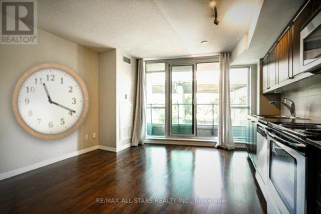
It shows 11:19
